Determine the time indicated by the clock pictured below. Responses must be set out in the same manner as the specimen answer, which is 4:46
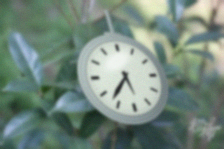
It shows 5:37
